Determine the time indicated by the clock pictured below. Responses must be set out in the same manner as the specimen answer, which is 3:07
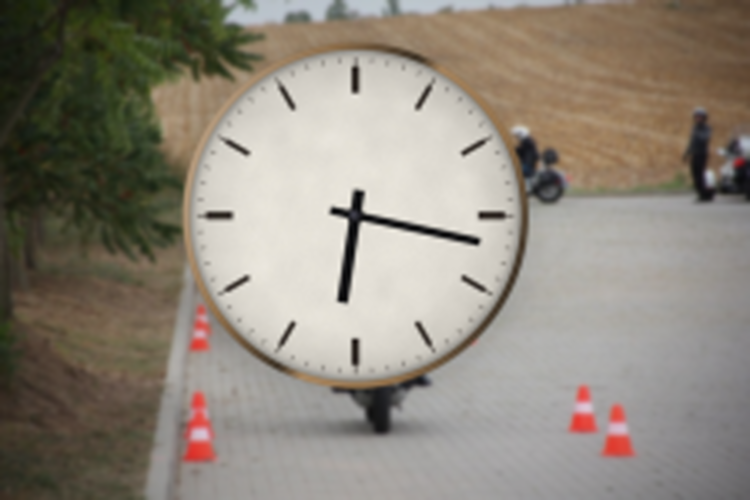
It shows 6:17
